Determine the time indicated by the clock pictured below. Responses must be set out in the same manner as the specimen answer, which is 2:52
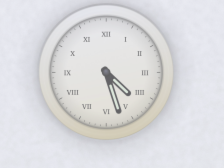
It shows 4:27
